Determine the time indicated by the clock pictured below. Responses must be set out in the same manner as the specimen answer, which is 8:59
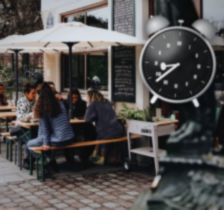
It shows 8:38
